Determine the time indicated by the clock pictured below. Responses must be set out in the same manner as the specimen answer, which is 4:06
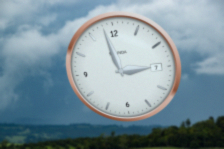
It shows 2:58
